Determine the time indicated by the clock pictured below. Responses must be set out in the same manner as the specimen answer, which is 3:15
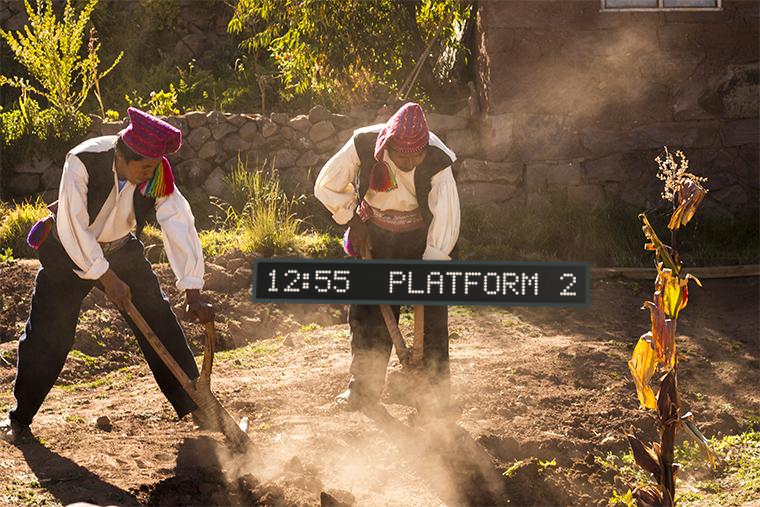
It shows 12:55
